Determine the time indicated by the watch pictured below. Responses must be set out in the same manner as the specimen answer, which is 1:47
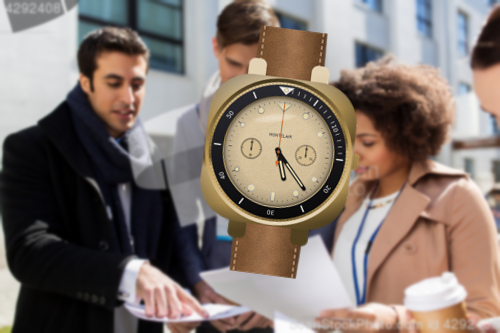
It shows 5:23
